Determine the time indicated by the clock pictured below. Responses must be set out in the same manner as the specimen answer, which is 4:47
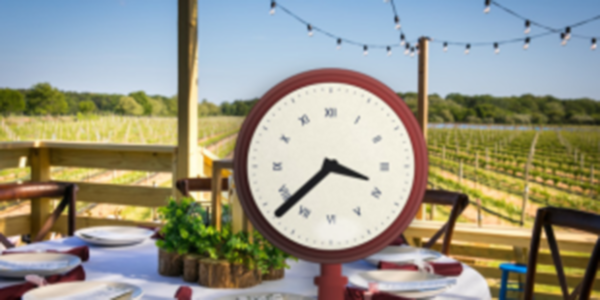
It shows 3:38
